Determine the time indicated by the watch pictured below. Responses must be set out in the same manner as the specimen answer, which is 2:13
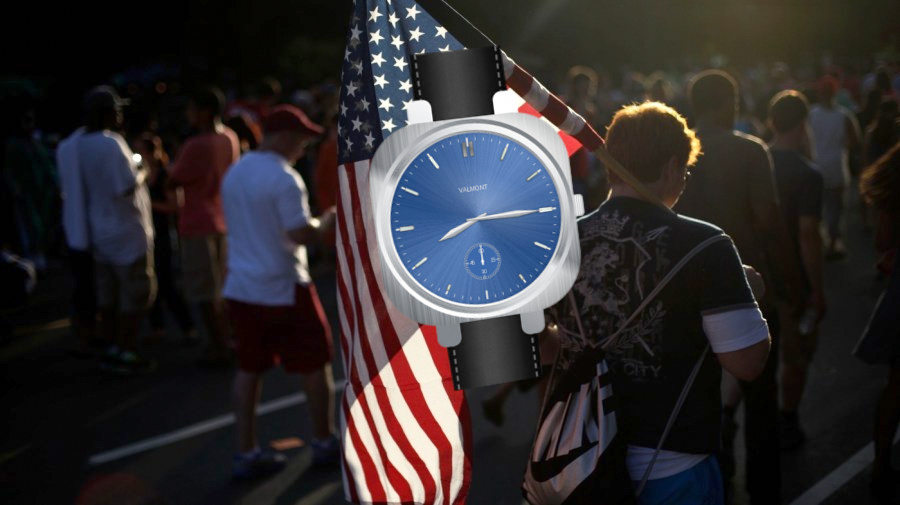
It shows 8:15
